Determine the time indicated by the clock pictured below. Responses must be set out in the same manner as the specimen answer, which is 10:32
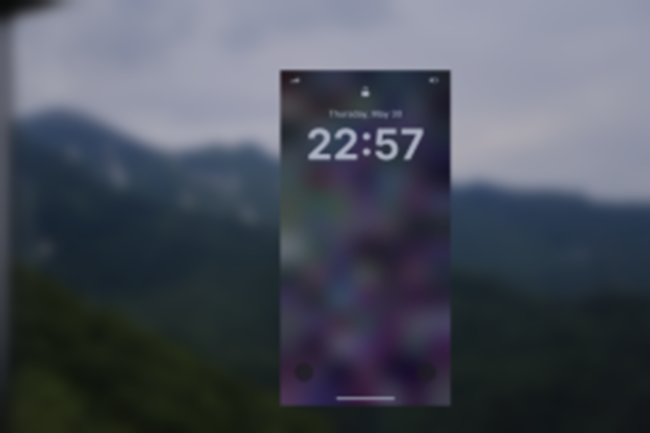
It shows 22:57
